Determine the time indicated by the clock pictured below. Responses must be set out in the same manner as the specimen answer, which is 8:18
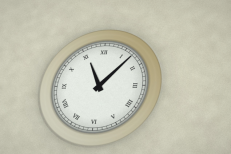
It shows 11:07
